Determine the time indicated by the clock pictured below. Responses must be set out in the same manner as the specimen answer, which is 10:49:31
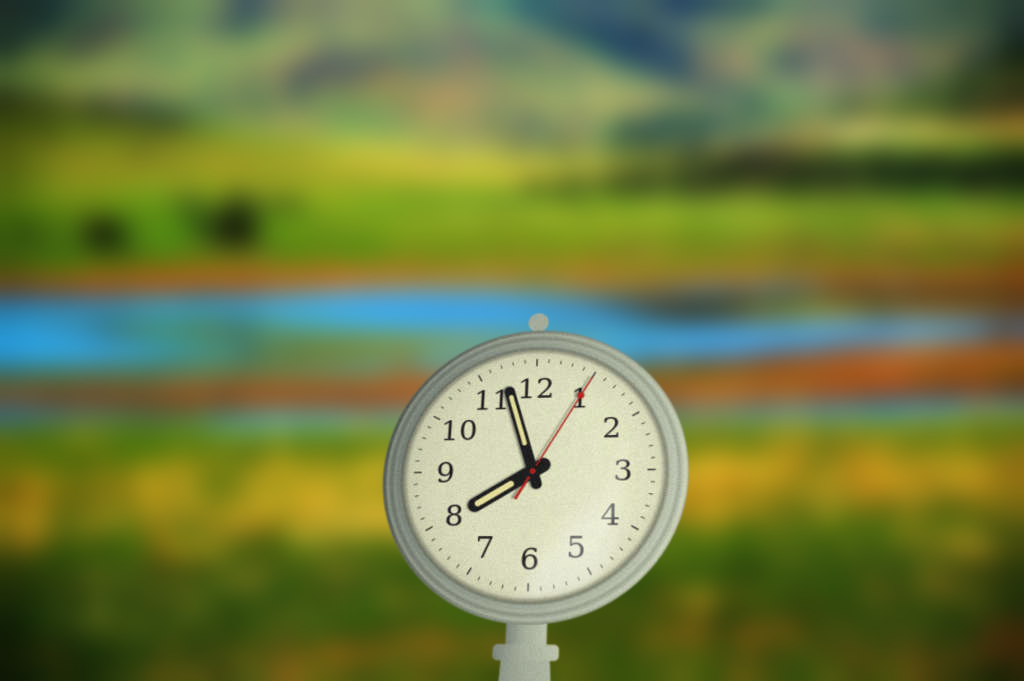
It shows 7:57:05
